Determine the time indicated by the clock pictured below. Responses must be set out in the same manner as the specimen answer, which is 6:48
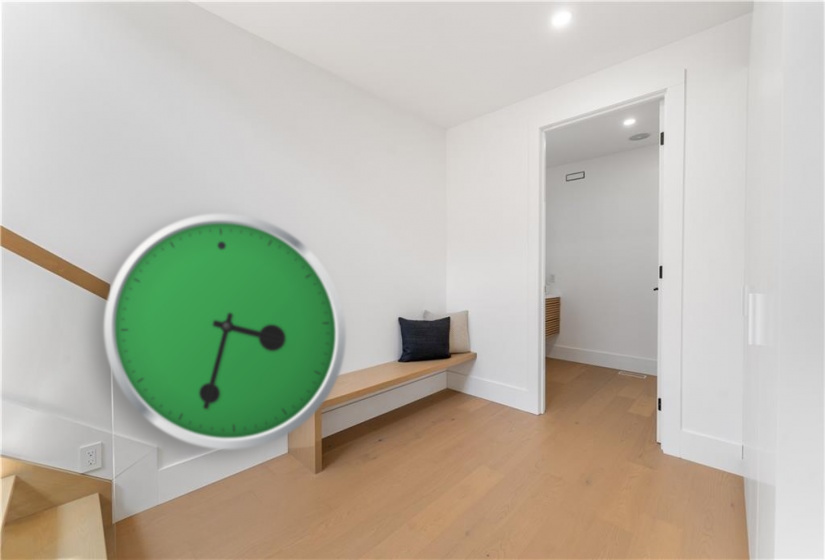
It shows 3:33
